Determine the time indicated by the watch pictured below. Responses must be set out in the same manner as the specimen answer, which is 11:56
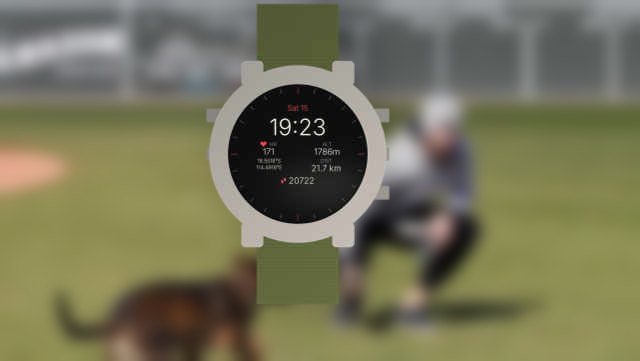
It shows 19:23
